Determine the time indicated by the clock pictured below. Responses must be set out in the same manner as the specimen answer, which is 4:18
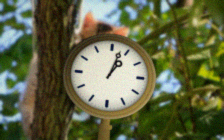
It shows 1:03
